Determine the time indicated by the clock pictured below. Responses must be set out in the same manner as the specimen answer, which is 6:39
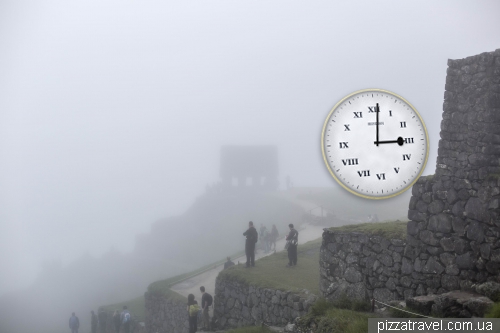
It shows 3:01
